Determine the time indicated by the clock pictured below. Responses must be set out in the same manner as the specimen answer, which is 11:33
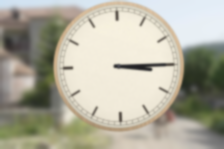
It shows 3:15
